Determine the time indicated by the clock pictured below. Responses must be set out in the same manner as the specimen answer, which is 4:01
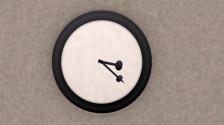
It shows 3:22
